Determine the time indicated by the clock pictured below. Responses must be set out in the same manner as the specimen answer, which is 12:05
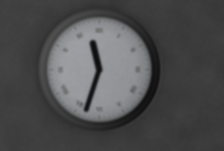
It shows 11:33
